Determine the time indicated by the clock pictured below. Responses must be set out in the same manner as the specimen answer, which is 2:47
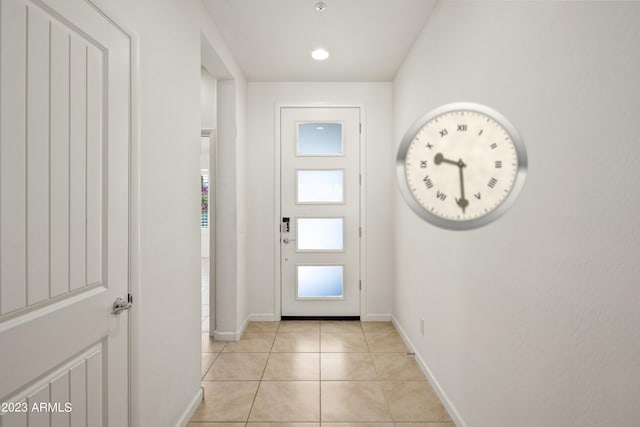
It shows 9:29
